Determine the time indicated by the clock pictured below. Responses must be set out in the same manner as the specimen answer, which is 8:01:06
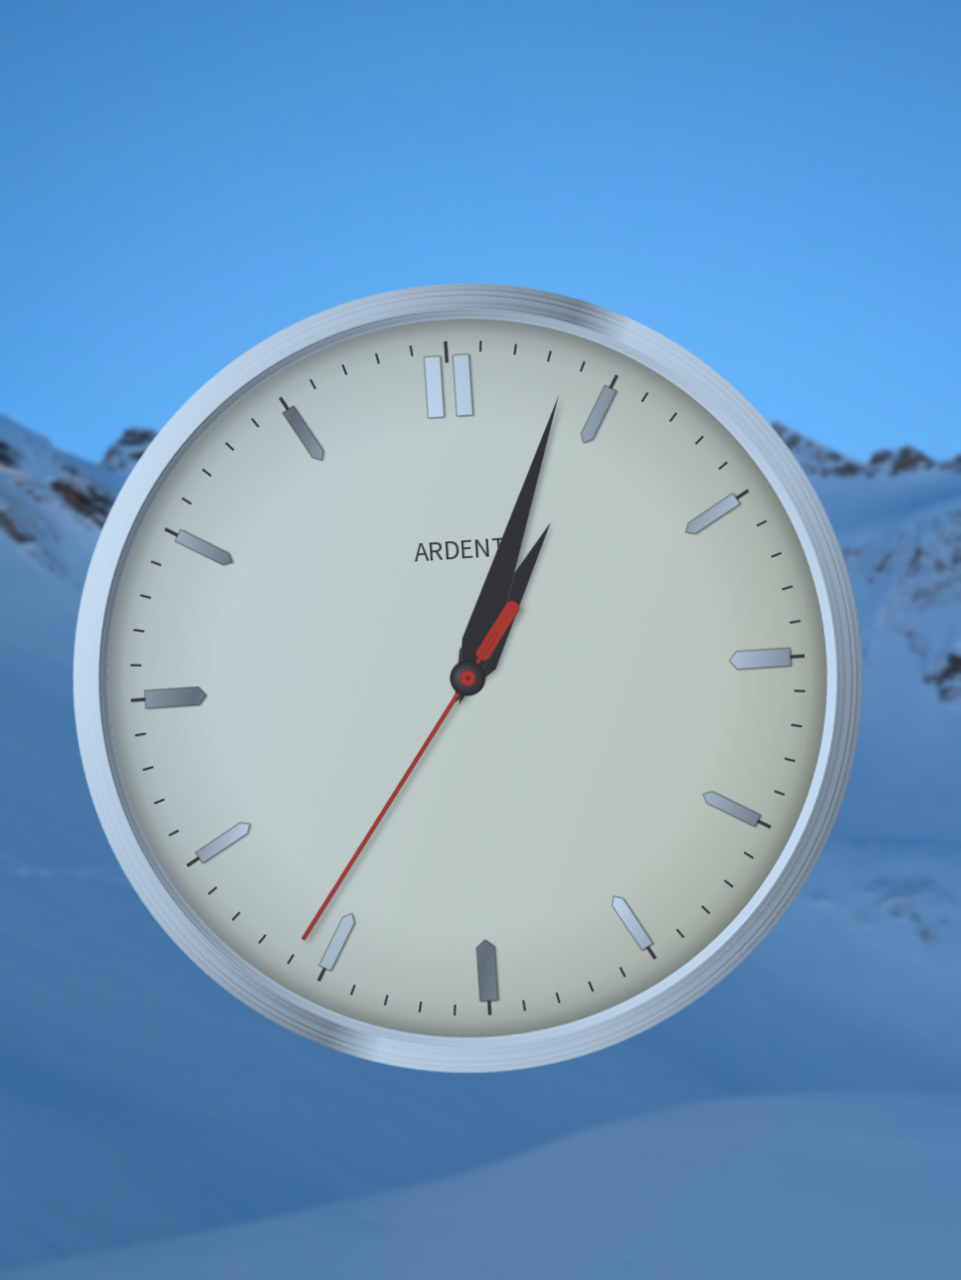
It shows 1:03:36
